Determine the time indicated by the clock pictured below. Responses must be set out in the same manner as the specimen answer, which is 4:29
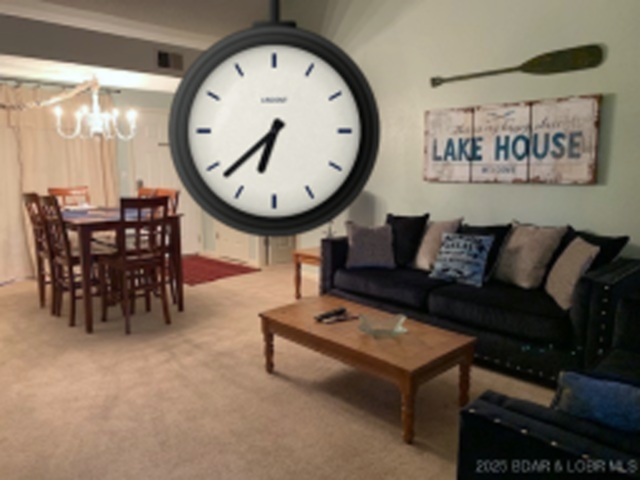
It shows 6:38
